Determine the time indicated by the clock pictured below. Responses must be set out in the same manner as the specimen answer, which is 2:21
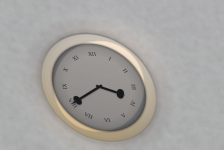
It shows 3:40
